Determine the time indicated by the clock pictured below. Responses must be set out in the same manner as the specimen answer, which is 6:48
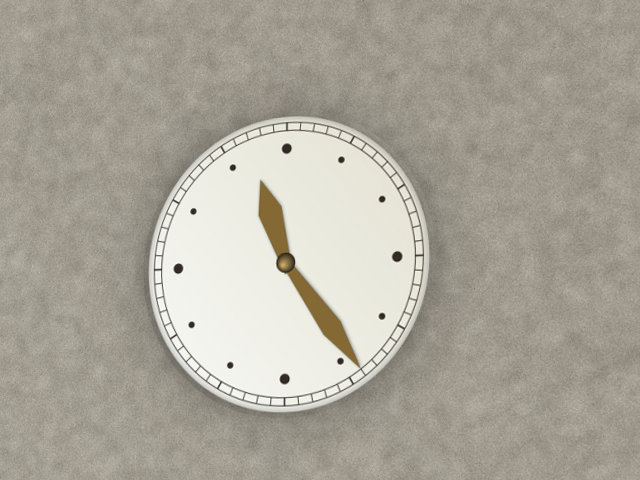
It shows 11:24
